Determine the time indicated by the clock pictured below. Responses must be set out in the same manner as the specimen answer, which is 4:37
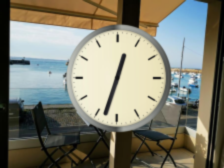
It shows 12:33
